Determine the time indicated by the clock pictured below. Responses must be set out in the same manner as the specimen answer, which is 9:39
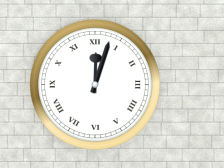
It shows 12:03
